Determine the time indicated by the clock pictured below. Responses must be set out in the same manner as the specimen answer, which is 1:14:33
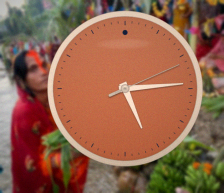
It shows 5:14:11
